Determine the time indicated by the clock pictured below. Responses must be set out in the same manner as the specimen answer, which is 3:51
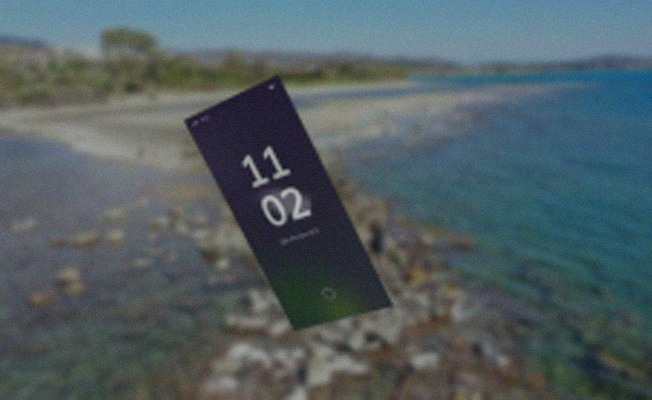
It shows 11:02
